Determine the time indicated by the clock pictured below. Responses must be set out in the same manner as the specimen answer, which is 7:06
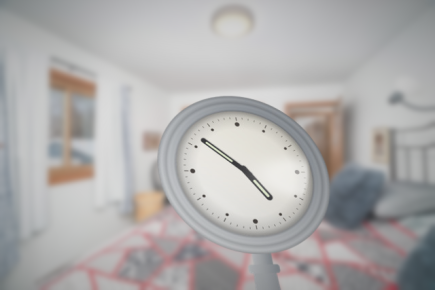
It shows 4:52
